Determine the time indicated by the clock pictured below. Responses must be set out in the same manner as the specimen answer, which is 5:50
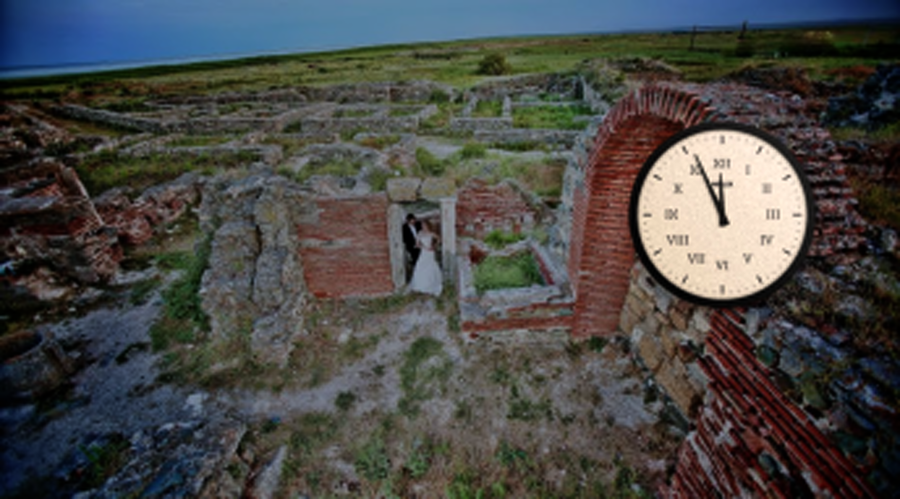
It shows 11:56
